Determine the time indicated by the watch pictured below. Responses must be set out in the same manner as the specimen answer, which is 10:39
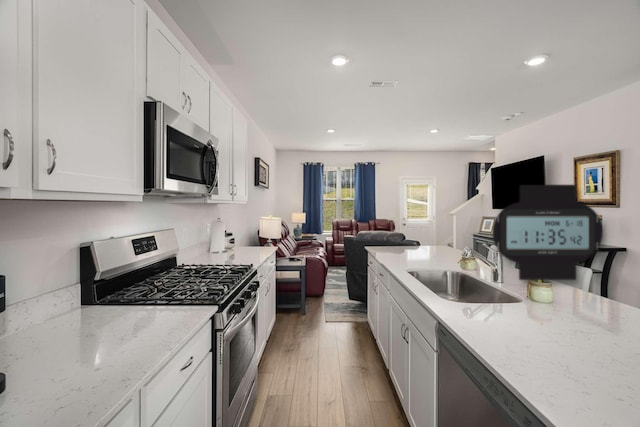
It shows 11:35
